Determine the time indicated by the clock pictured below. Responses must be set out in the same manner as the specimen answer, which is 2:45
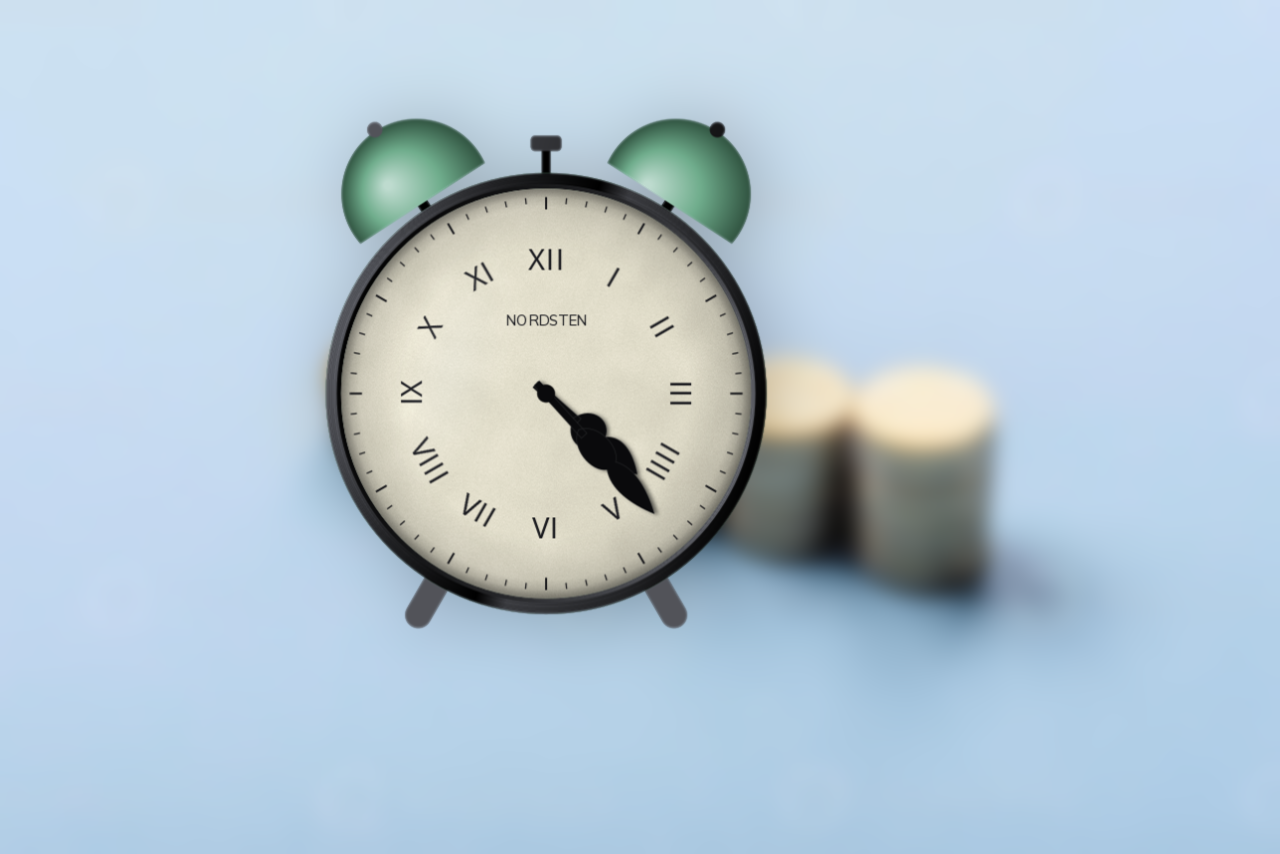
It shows 4:23
